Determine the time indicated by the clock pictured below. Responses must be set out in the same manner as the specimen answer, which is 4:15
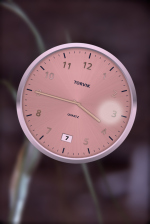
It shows 3:45
